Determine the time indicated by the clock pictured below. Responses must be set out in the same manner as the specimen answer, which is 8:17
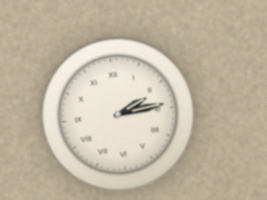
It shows 2:14
